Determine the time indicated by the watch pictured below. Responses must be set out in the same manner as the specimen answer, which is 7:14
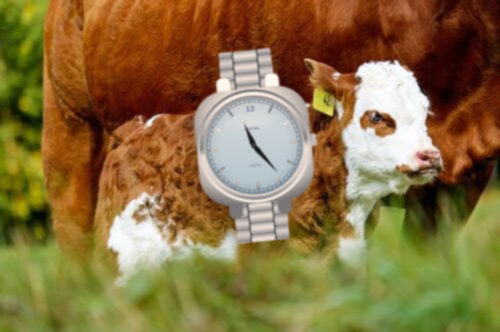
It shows 11:24
